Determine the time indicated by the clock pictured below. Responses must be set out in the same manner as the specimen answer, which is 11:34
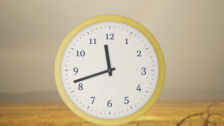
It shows 11:42
